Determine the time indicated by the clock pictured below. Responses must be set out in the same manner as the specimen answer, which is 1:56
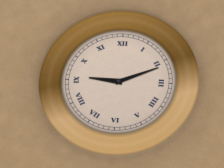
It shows 9:11
